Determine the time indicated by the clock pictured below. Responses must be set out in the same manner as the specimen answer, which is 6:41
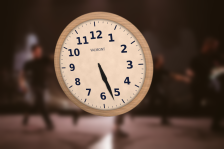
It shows 5:27
